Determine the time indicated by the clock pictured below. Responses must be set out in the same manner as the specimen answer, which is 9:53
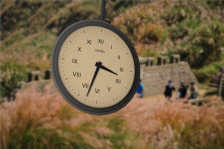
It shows 3:33
